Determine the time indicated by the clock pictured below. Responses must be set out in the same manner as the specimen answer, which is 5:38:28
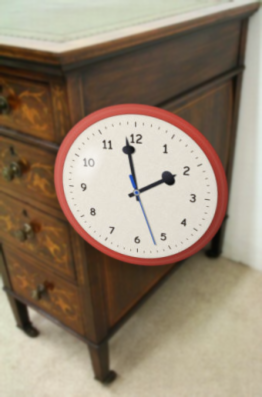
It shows 1:58:27
